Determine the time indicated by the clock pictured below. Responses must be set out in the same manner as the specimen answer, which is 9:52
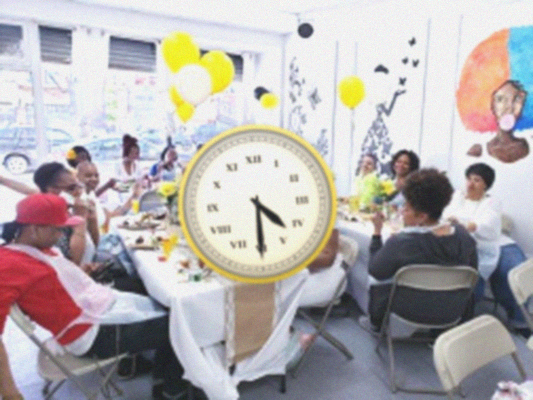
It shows 4:30
